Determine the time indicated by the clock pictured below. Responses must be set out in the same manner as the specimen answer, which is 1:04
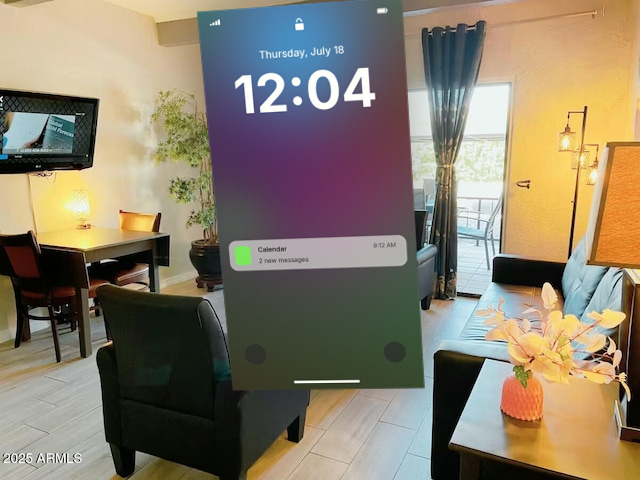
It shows 12:04
